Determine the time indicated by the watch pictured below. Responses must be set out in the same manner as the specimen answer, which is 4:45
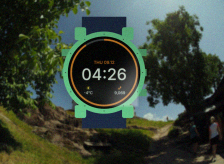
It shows 4:26
